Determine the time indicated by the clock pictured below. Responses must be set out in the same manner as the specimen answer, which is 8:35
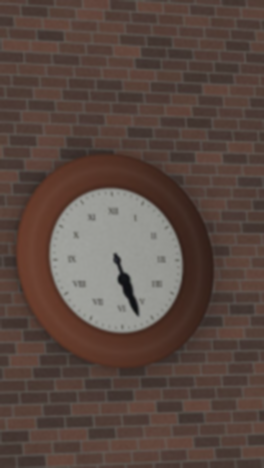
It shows 5:27
